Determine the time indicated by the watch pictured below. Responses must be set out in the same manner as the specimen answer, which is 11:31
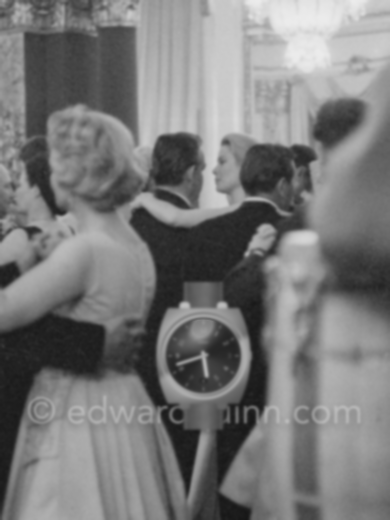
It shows 5:42
